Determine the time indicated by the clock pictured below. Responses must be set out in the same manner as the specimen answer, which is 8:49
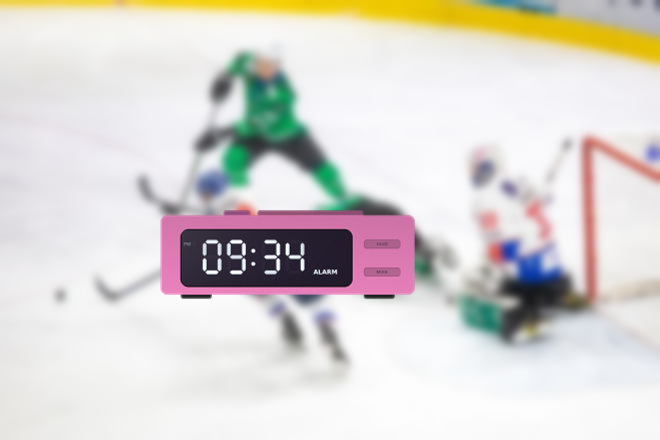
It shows 9:34
